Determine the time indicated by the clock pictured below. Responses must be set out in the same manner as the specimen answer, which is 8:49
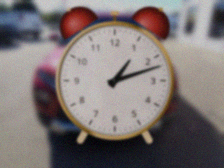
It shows 1:12
